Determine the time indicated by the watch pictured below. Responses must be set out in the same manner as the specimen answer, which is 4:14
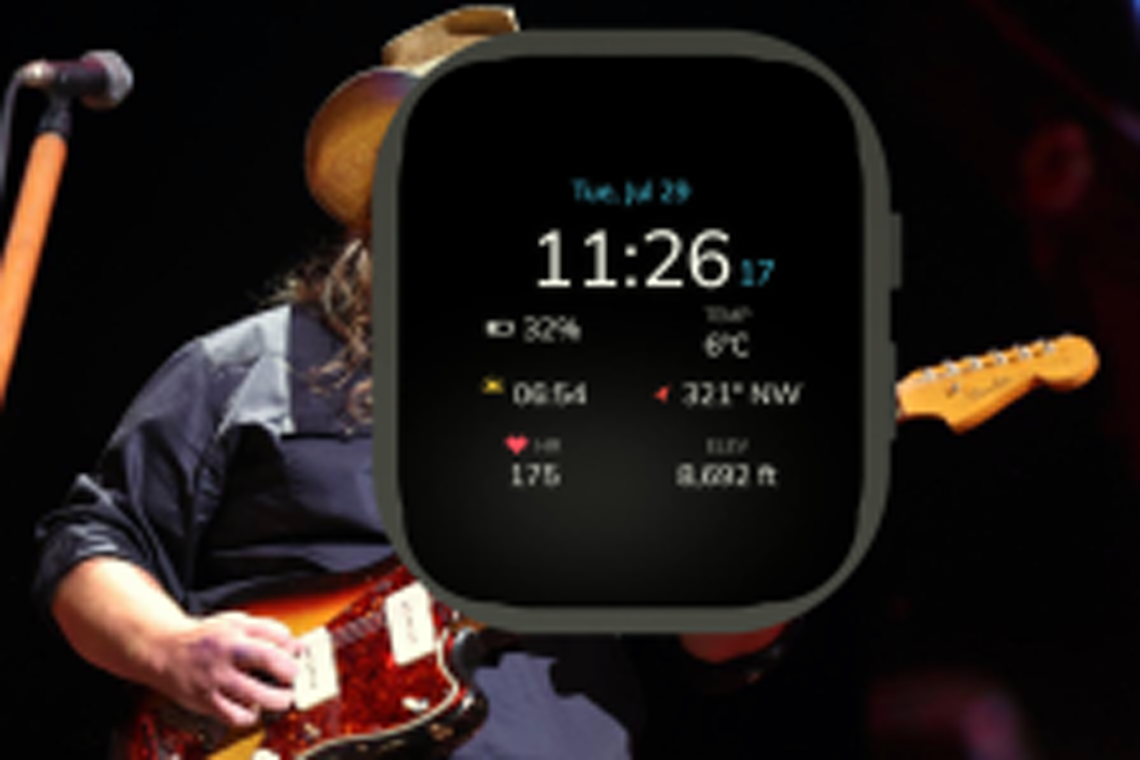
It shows 11:26
